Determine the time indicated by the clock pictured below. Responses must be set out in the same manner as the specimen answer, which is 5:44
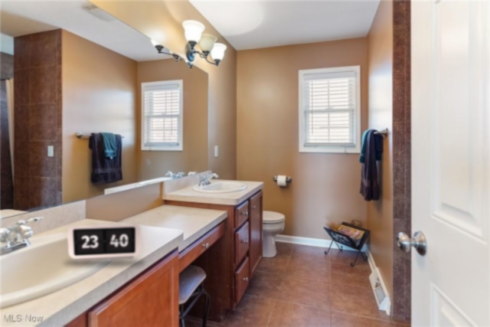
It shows 23:40
